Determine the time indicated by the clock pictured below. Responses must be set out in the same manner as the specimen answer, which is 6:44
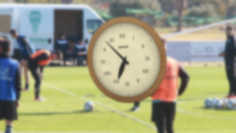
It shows 6:53
